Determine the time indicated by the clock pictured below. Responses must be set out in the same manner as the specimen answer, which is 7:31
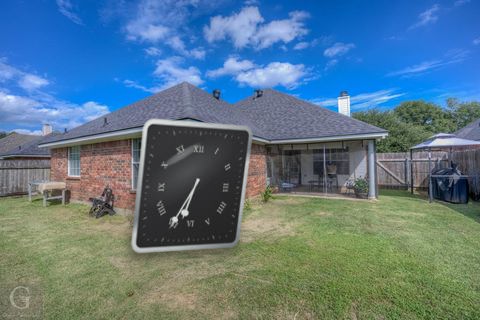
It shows 6:35
